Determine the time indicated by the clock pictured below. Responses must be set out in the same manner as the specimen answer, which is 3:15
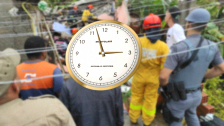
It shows 2:57
